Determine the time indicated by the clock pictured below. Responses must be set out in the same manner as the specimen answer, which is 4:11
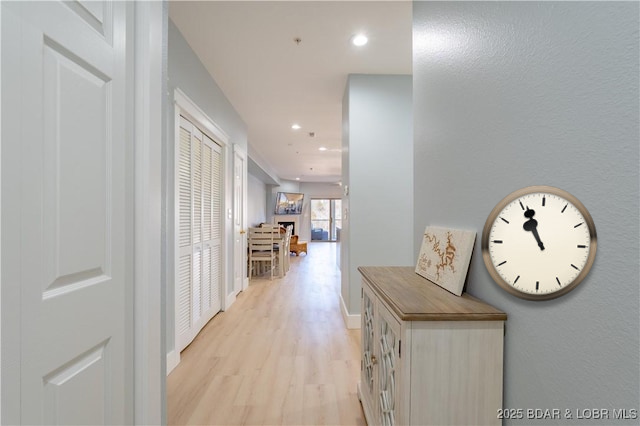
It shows 10:56
